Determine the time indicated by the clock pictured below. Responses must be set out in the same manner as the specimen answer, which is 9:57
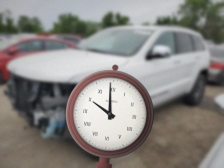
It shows 9:59
